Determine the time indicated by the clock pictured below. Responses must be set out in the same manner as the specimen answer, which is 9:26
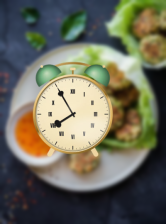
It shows 7:55
